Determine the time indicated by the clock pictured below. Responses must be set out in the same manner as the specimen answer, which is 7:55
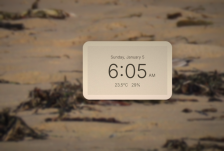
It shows 6:05
